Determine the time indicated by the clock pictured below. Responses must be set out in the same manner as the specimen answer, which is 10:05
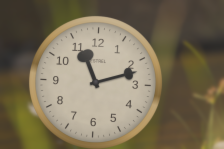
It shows 11:12
